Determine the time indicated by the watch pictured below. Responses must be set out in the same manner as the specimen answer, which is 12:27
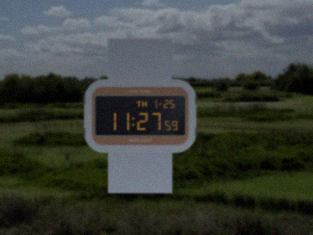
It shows 11:27
